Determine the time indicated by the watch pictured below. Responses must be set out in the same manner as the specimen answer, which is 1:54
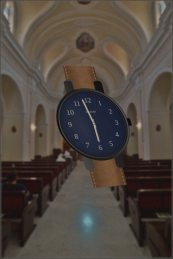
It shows 5:58
